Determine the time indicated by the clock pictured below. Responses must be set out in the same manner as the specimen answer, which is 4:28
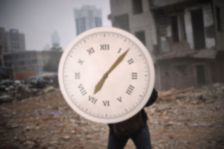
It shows 7:07
